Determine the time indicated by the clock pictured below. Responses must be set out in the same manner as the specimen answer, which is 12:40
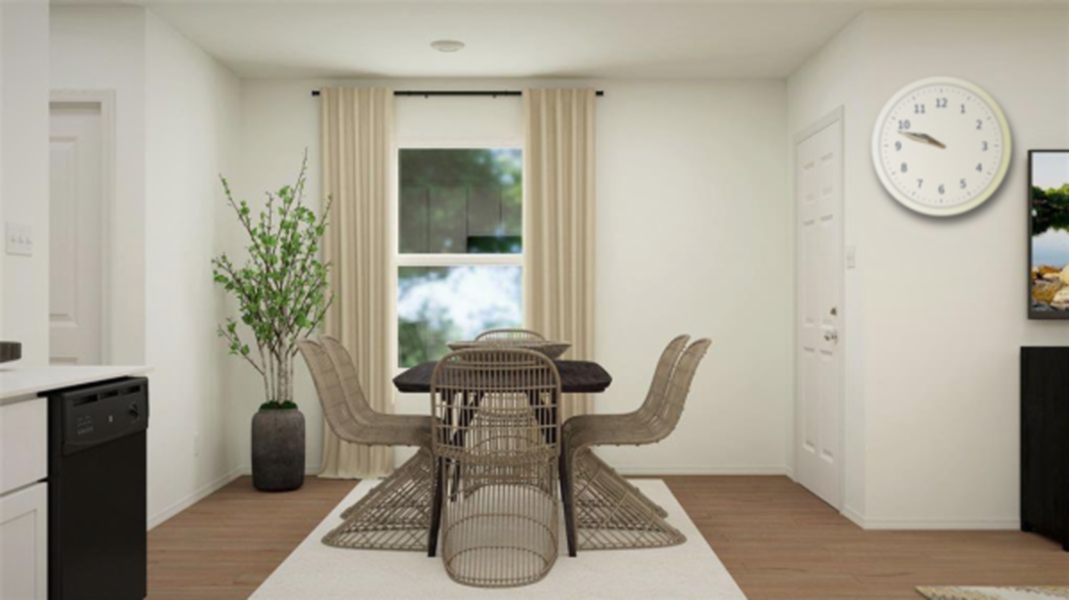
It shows 9:48
